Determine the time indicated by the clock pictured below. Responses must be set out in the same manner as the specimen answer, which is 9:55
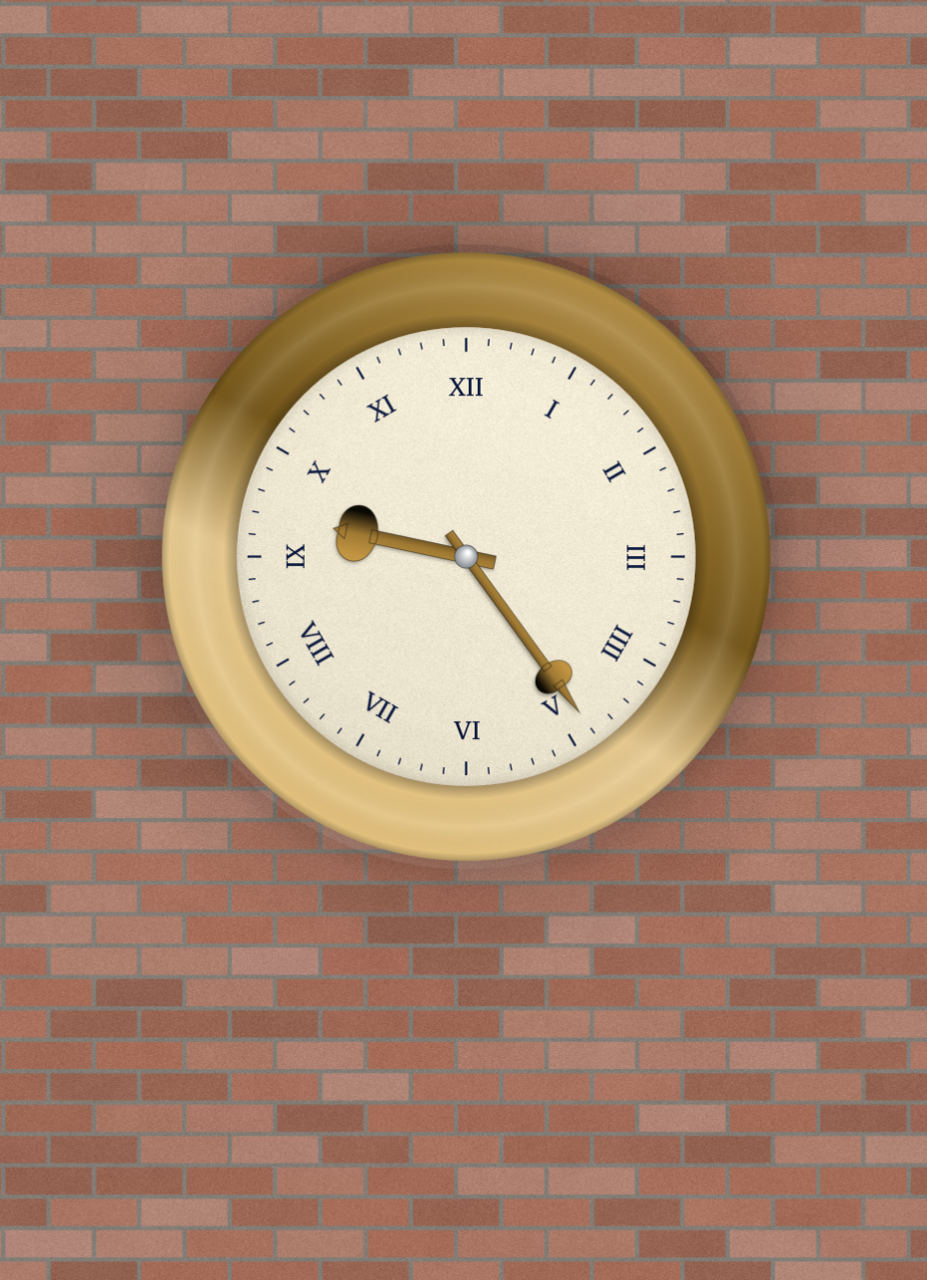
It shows 9:24
